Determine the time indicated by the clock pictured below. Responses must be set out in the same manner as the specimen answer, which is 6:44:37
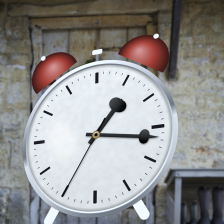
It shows 1:16:35
